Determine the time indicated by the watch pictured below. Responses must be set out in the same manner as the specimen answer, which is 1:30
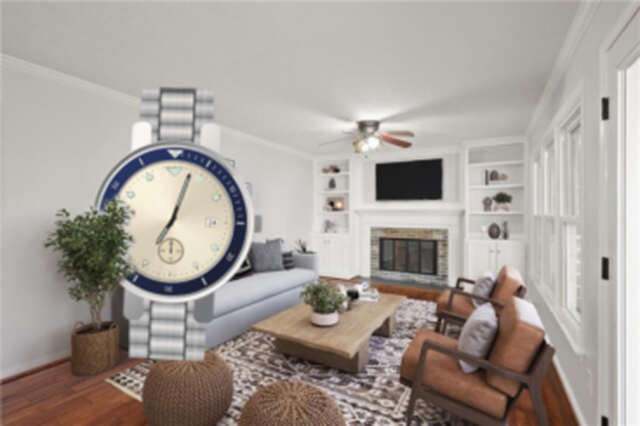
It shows 7:03
